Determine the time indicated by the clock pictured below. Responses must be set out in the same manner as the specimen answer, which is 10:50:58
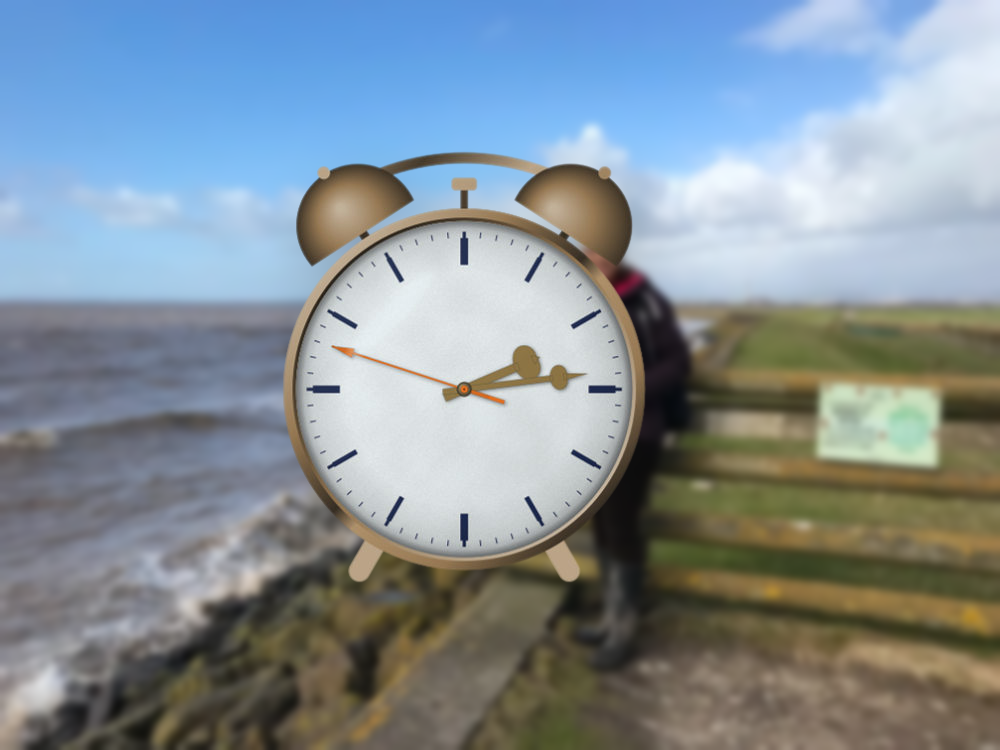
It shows 2:13:48
